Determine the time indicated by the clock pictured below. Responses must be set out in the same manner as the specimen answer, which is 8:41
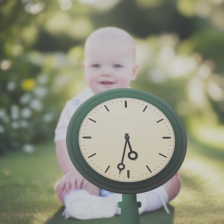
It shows 5:32
